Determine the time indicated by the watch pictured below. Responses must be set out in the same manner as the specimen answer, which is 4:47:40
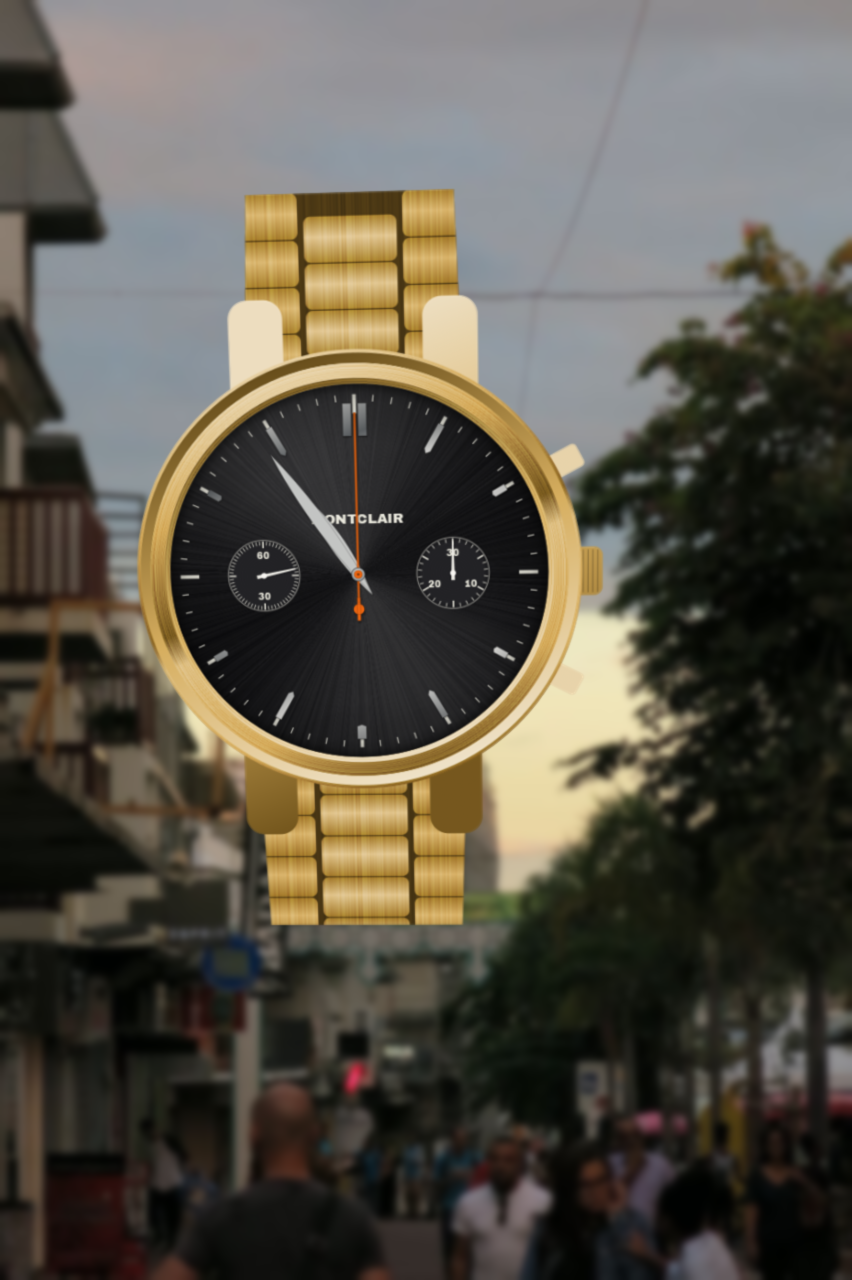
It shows 10:54:13
